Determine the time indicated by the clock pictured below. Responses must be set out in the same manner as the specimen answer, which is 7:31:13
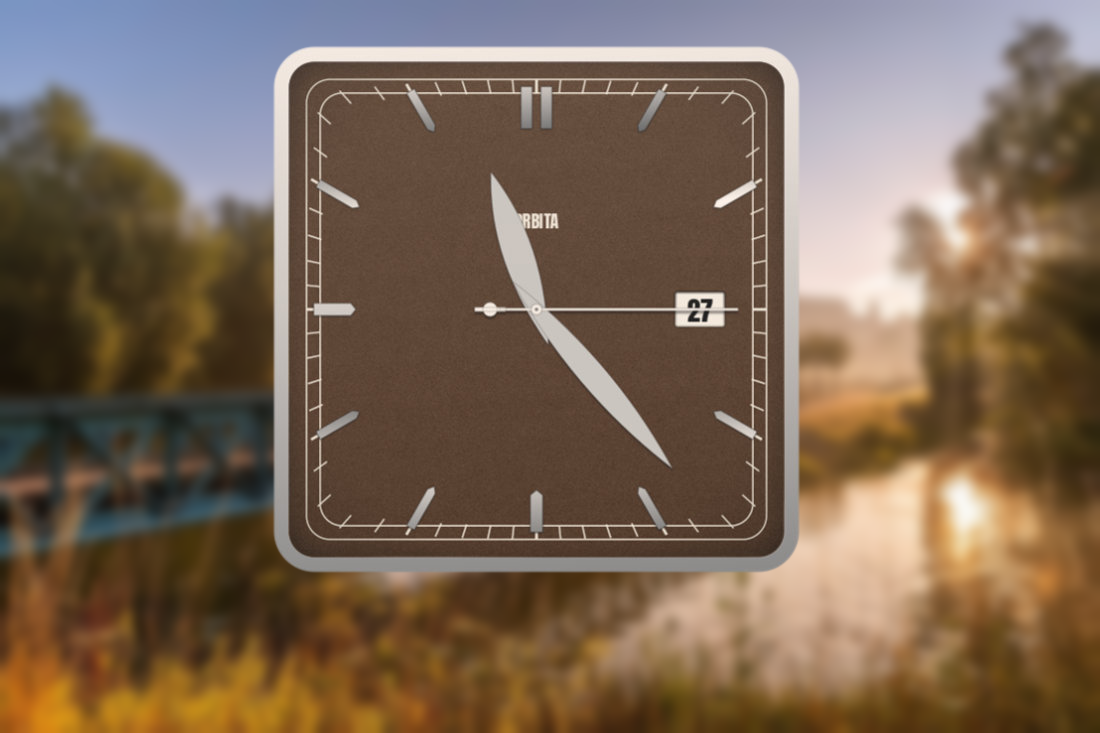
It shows 11:23:15
